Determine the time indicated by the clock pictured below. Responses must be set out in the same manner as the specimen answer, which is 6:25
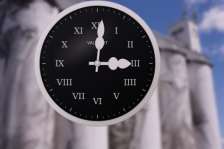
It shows 3:01
